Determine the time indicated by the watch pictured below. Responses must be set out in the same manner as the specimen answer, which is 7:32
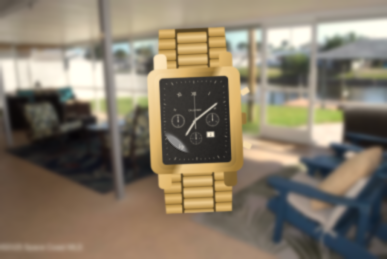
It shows 7:09
